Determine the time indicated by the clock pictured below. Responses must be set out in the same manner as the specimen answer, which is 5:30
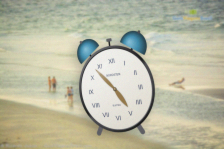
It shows 4:53
